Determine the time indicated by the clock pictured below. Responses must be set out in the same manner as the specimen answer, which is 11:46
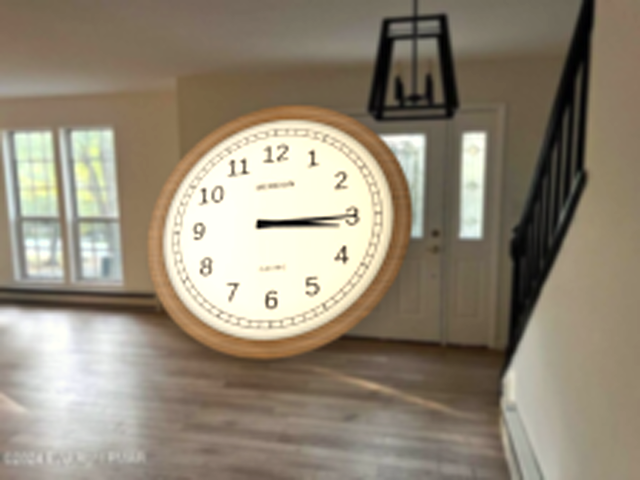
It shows 3:15
